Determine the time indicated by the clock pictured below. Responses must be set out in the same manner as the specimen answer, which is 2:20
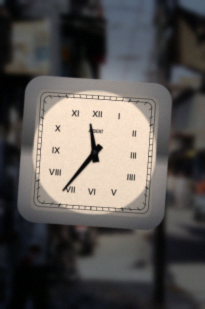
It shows 11:36
